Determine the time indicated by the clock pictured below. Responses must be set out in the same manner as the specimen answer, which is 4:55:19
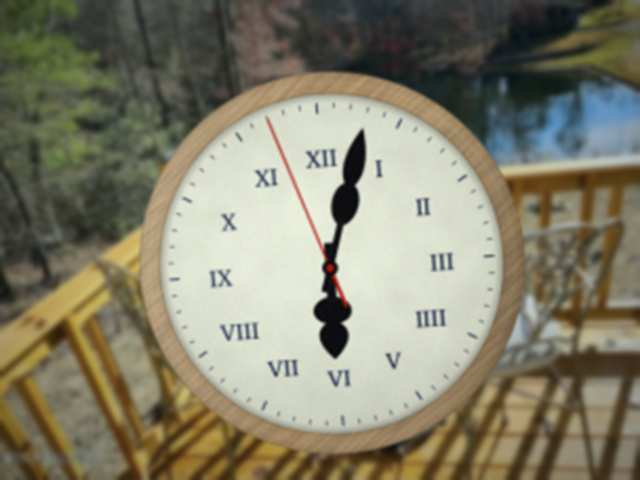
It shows 6:02:57
